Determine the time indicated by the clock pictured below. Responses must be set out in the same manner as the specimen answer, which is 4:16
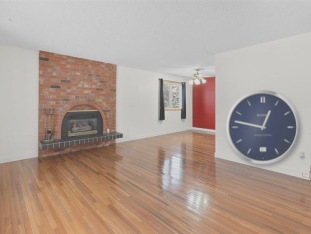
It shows 12:47
